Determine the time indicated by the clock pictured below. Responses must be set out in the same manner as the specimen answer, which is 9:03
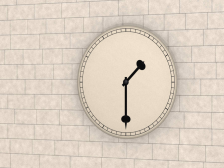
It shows 1:30
